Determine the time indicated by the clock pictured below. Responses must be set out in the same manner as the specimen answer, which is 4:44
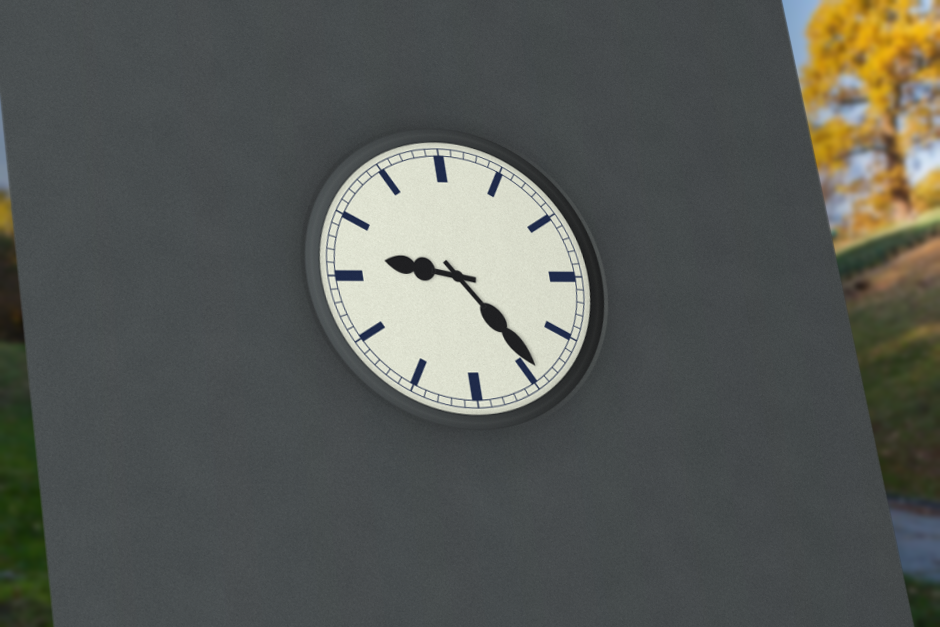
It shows 9:24
